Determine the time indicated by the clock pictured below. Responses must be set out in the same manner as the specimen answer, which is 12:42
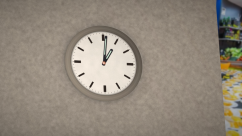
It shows 1:01
